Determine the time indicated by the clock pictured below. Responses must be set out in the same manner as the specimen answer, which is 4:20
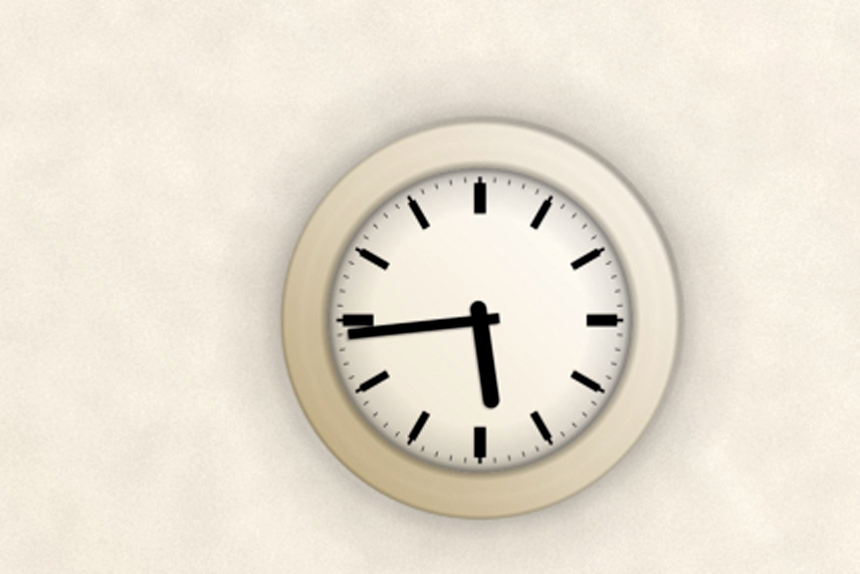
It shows 5:44
